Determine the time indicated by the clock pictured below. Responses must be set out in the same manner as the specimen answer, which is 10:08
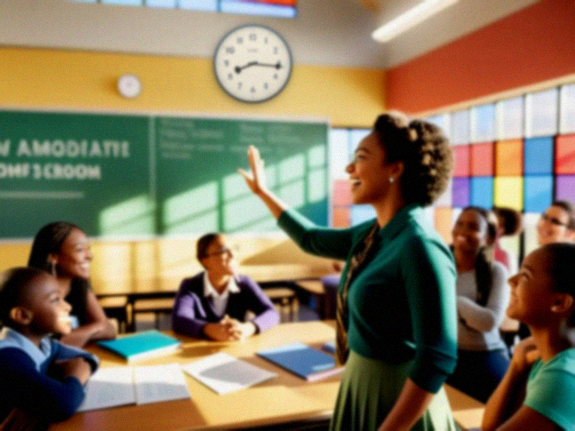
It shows 8:16
